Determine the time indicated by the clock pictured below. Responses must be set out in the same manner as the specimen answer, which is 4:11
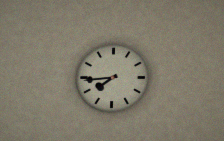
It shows 7:44
